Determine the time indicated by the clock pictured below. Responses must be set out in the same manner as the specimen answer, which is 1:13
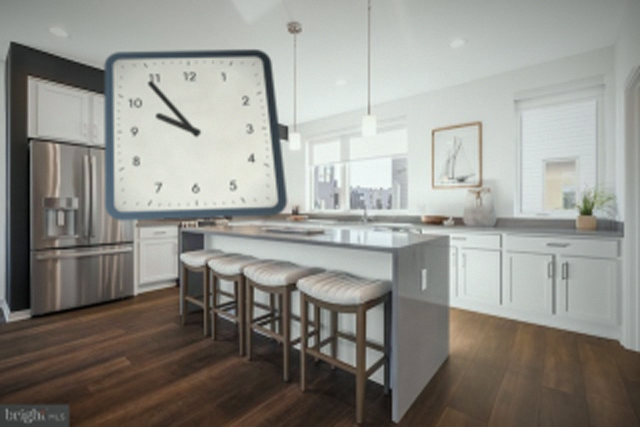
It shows 9:54
